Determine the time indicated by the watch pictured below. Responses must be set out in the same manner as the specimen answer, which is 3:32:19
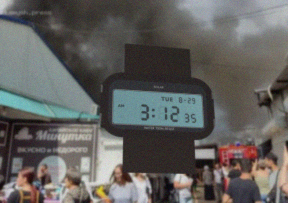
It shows 3:12:35
